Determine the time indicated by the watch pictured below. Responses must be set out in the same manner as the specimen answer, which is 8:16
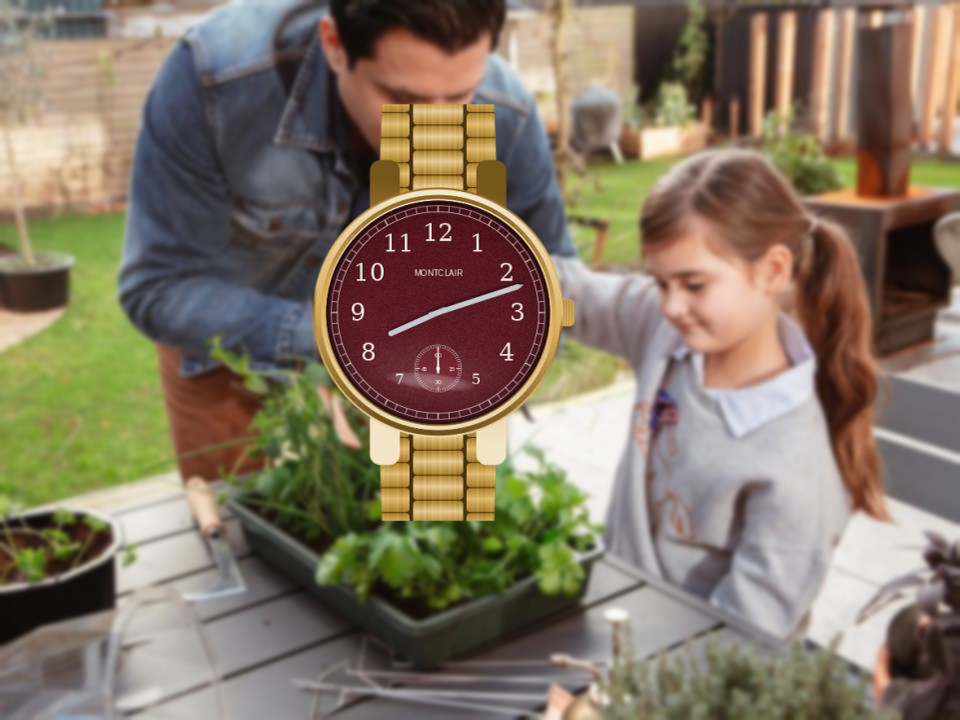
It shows 8:12
